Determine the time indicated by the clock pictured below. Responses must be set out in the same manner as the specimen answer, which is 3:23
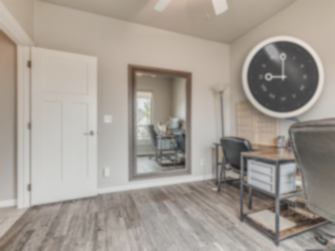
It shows 9:00
